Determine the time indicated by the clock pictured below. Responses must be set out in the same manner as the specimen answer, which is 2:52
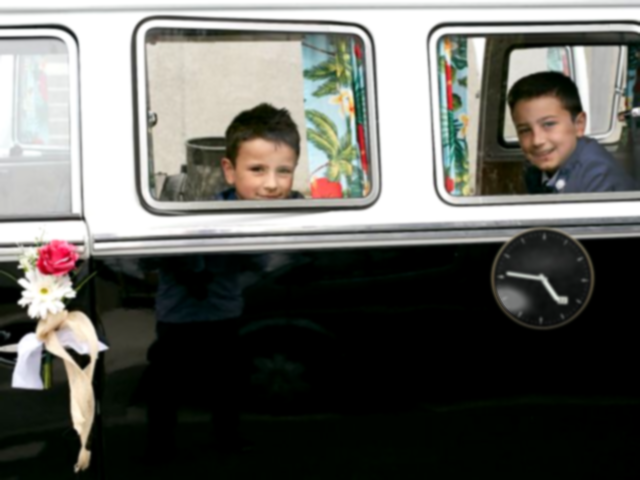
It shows 4:46
